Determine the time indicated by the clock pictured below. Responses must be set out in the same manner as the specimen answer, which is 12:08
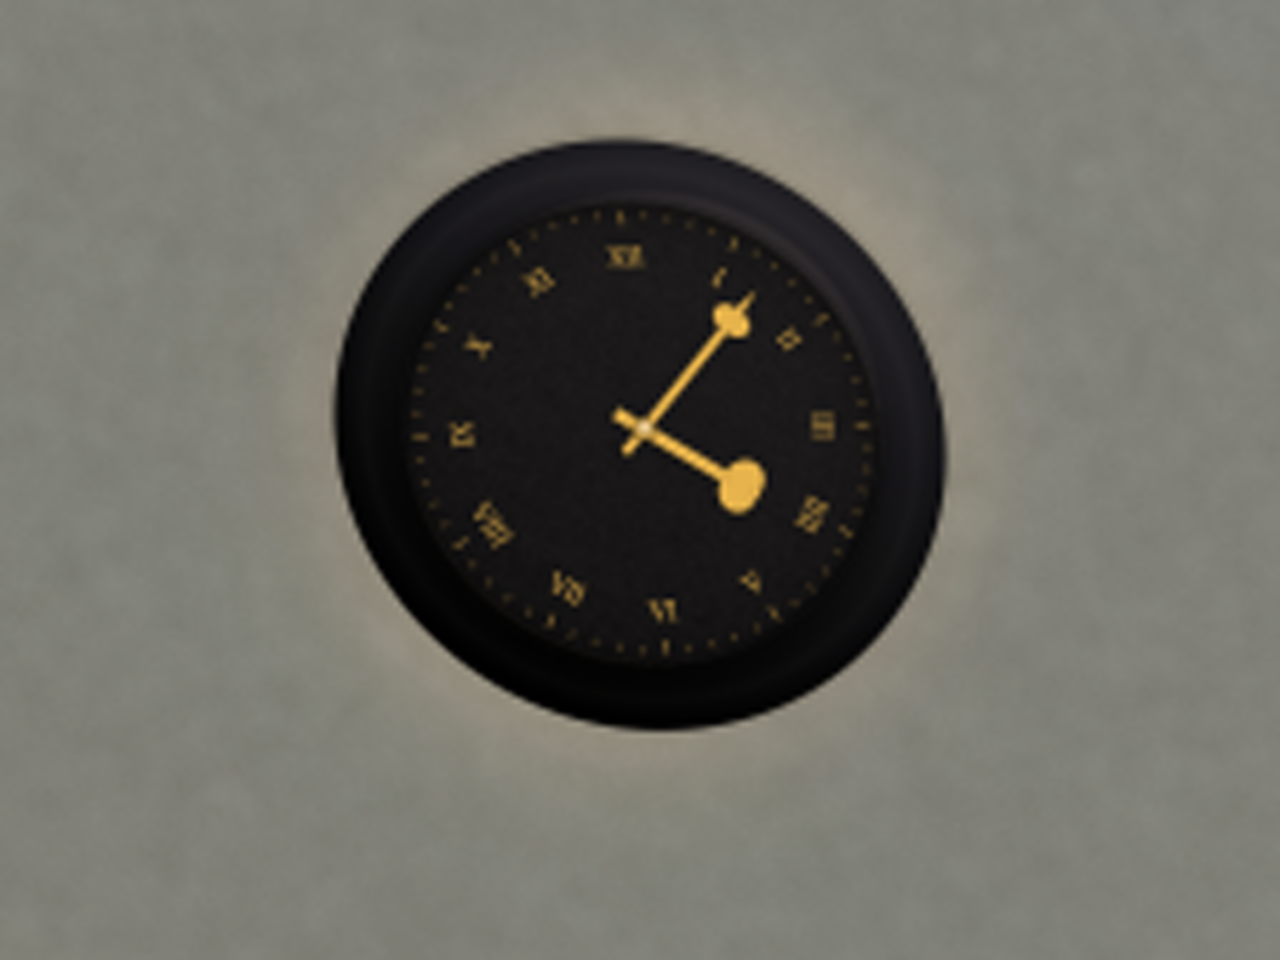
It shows 4:07
